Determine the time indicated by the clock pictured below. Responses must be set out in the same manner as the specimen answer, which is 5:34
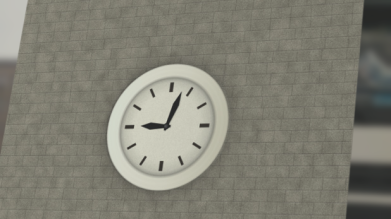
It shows 9:03
